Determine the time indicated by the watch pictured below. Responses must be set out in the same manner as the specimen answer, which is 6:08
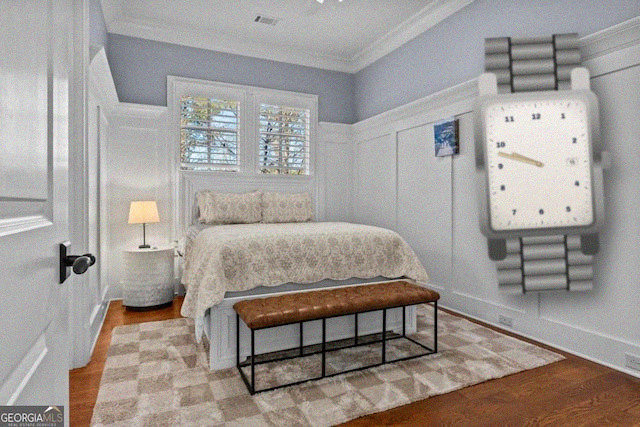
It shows 9:48
